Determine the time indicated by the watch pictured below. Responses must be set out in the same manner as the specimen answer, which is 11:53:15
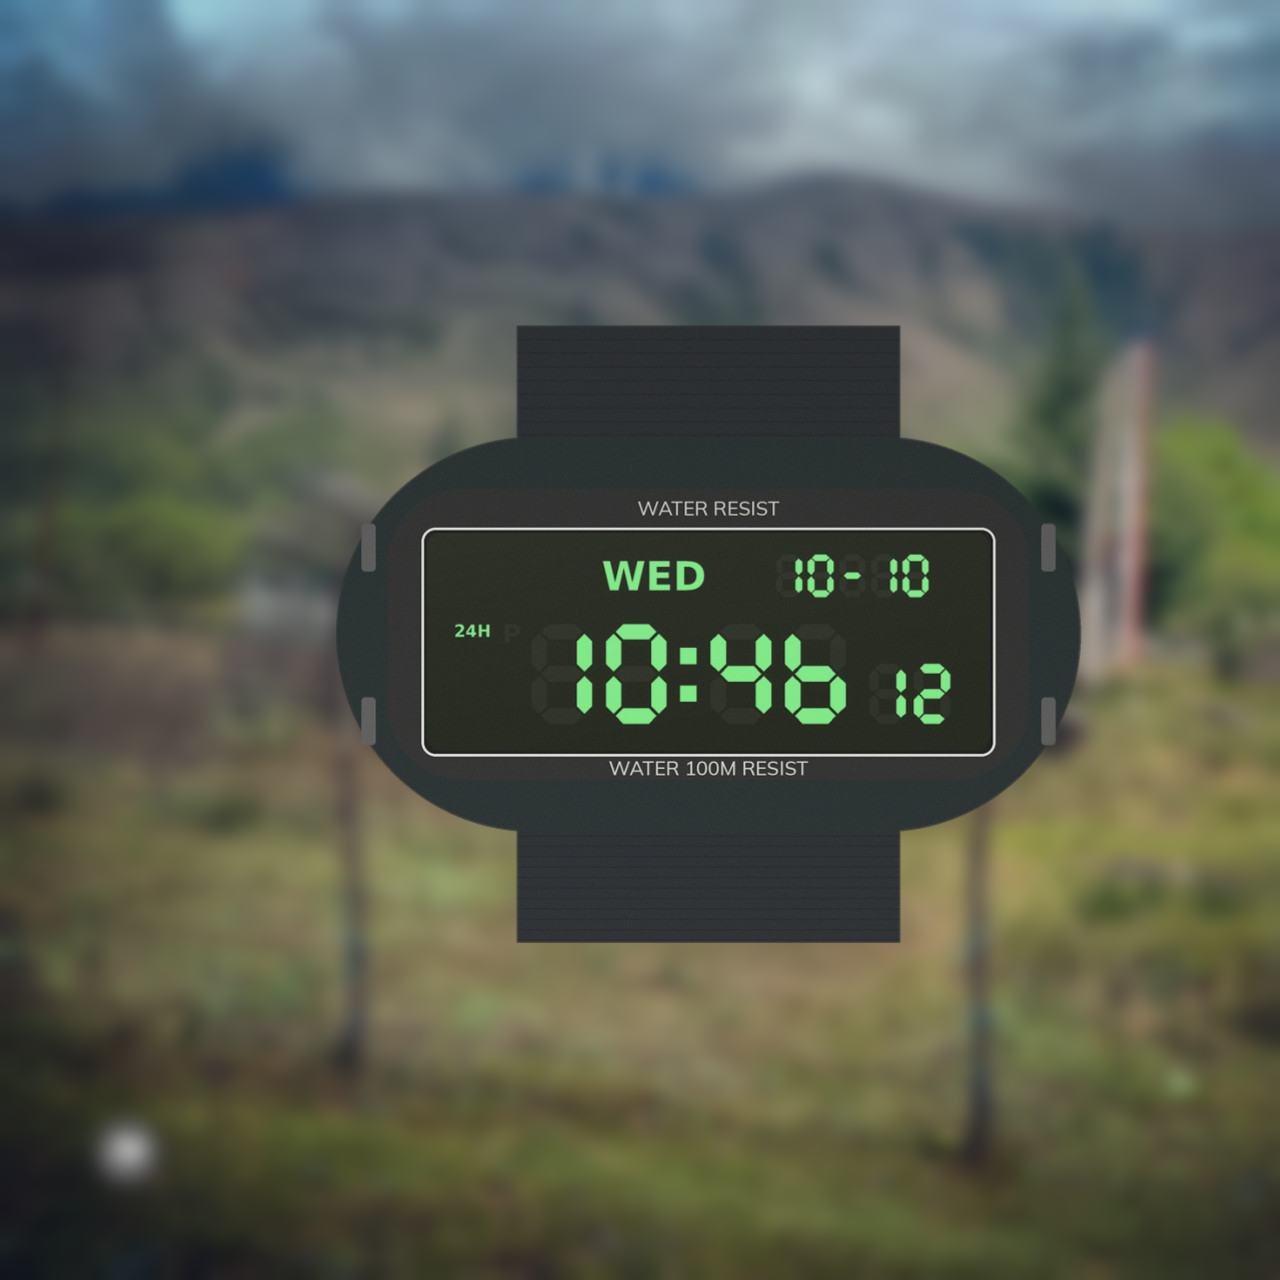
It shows 10:46:12
